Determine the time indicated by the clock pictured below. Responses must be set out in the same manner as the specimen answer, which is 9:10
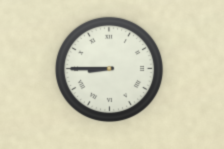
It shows 8:45
